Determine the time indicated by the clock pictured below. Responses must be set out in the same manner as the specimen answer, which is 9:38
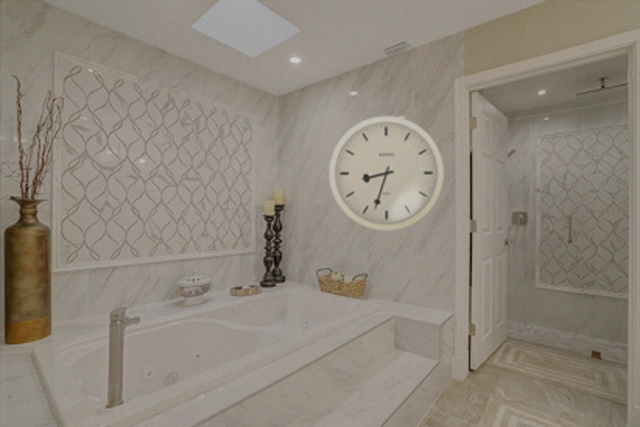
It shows 8:33
